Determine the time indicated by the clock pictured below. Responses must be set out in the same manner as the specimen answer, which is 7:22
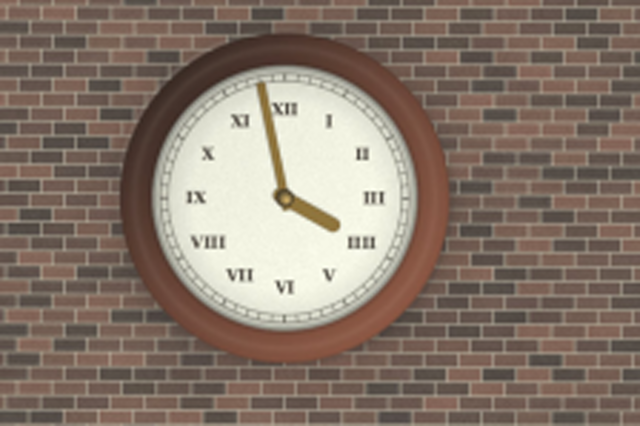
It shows 3:58
